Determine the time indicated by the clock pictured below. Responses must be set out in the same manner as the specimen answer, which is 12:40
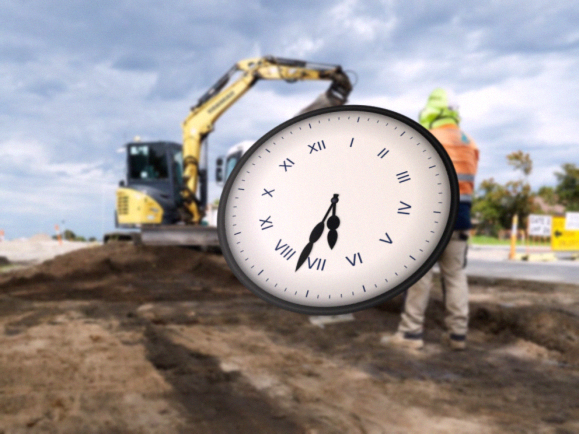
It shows 6:37
